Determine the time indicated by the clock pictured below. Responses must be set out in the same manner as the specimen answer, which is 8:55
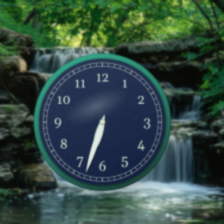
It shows 6:33
